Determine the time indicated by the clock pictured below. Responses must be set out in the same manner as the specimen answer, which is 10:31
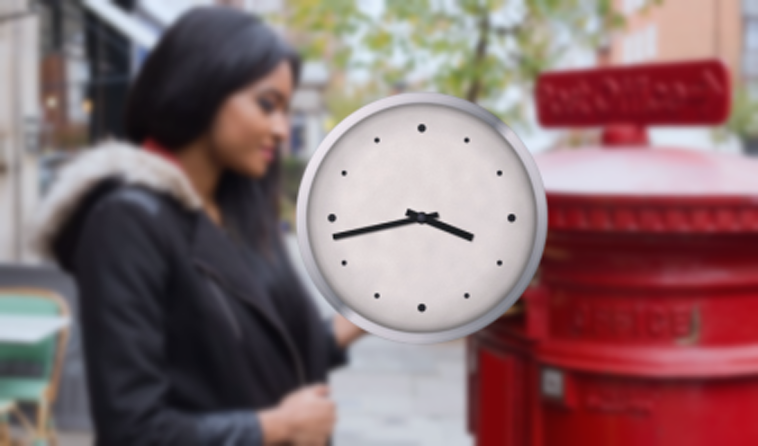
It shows 3:43
